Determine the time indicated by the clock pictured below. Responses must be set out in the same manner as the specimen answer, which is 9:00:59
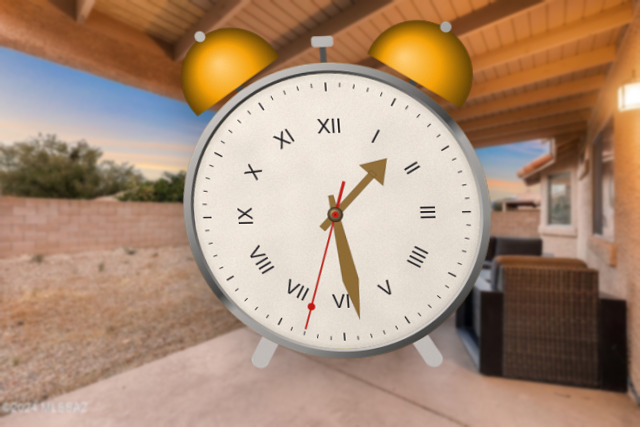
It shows 1:28:33
